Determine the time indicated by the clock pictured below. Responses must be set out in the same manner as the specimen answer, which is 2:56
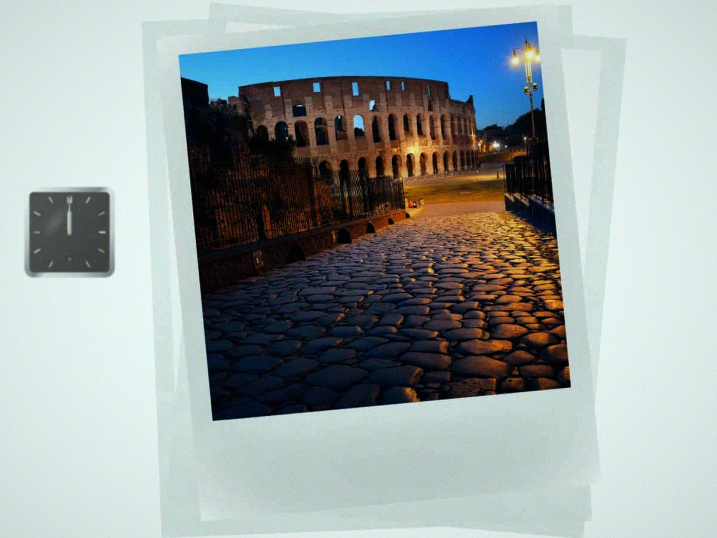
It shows 12:00
